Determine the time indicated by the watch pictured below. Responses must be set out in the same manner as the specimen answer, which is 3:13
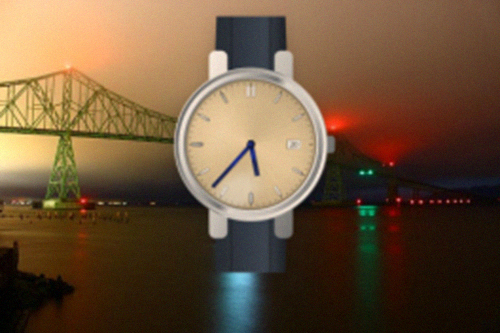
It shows 5:37
